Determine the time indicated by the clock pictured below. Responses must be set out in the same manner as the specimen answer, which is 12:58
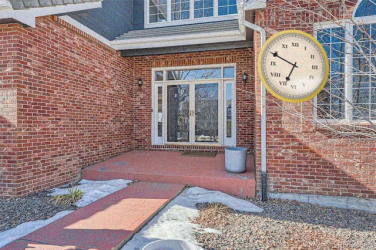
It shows 6:49
